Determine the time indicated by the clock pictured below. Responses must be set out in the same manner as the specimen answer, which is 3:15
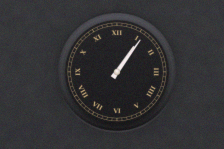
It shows 1:06
